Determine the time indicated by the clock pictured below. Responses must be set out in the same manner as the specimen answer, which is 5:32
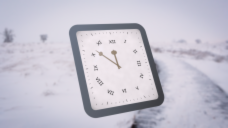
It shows 11:52
